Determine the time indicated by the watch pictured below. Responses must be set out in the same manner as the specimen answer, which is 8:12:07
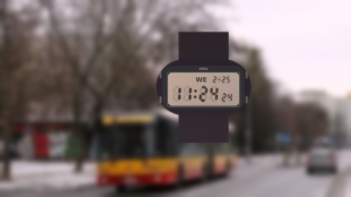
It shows 11:24:24
